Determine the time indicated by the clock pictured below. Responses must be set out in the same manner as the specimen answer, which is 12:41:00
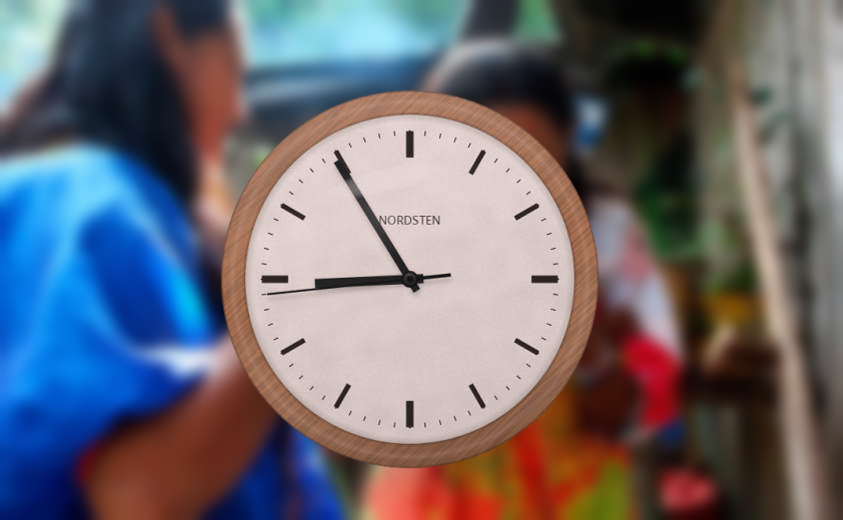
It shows 8:54:44
